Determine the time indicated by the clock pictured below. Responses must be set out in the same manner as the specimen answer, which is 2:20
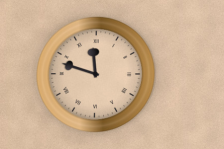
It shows 11:48
